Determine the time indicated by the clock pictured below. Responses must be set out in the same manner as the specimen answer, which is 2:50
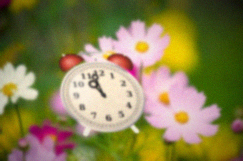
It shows 10:58
